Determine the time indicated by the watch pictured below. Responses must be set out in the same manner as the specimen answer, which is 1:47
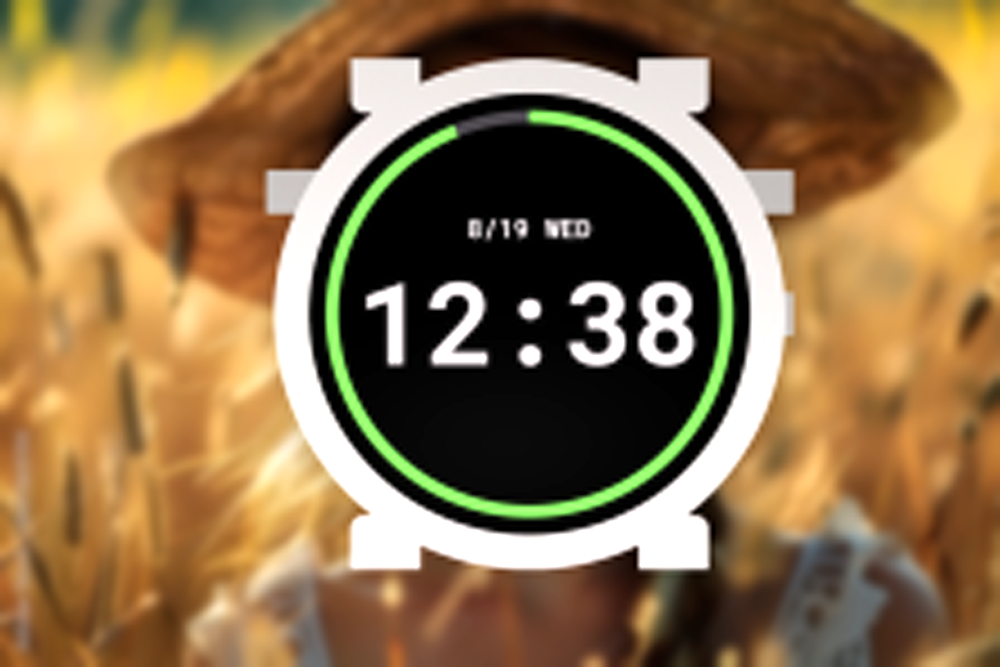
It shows 12:38
